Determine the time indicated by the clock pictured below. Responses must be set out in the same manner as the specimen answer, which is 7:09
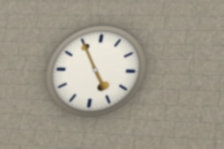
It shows 4:55
